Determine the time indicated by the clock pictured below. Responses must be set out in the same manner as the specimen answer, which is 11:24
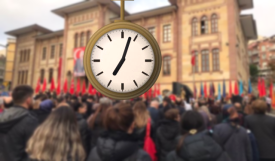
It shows 7:03
